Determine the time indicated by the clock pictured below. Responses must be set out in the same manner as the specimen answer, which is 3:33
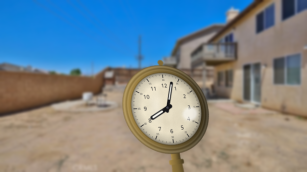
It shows 8:03
